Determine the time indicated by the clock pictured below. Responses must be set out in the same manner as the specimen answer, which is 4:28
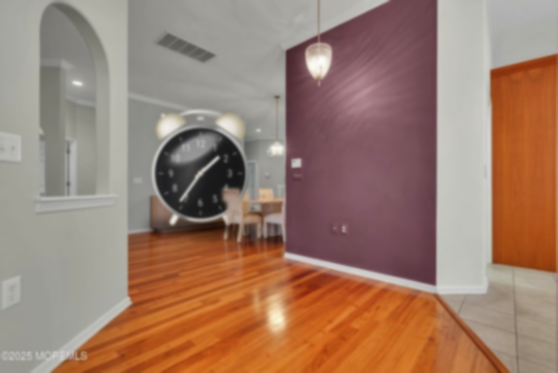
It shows 1:36
